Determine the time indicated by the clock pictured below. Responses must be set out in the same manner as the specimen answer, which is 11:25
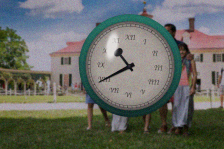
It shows 10:40
